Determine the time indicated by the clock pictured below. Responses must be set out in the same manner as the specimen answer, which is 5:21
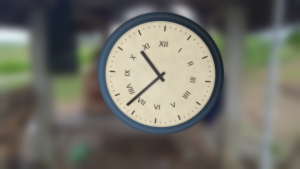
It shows 10:37
